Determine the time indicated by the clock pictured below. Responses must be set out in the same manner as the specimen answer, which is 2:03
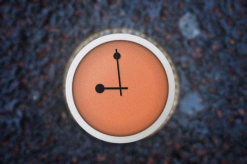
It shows 8:59
